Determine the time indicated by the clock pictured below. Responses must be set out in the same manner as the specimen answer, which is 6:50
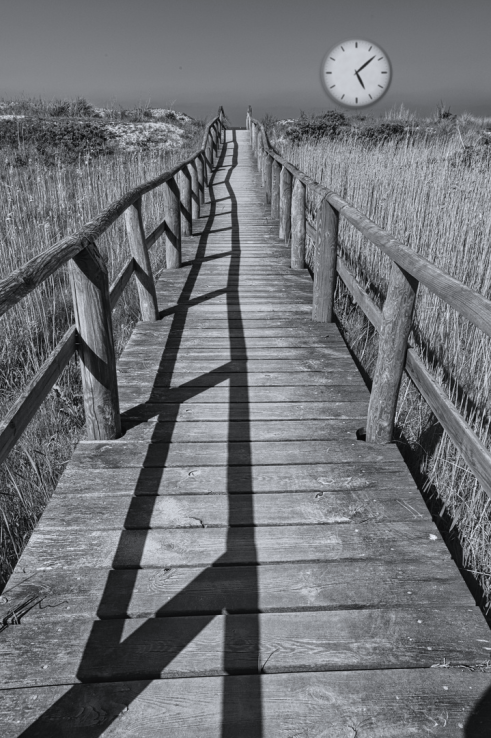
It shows 5:08
